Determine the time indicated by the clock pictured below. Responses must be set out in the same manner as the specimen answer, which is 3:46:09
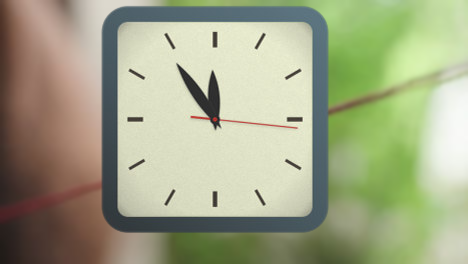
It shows 11:54:16
